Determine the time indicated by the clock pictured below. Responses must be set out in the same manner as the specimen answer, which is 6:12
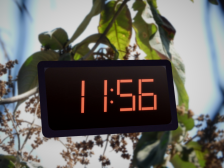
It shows 11:56
